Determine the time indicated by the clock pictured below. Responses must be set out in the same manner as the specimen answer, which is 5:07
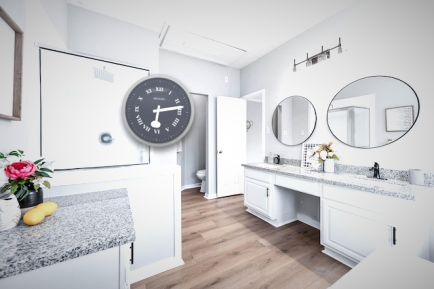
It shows 6:13
